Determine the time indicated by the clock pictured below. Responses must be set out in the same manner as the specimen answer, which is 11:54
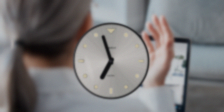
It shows 6:57
